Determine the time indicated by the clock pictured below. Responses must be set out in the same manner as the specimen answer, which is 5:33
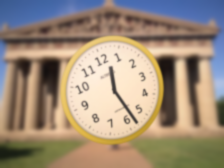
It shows 12:28
